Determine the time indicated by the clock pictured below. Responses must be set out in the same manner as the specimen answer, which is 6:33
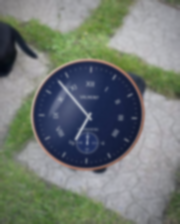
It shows 6:53
